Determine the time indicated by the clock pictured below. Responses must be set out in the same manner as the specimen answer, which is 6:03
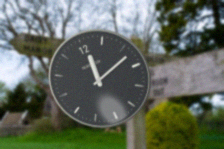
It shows 12:12
